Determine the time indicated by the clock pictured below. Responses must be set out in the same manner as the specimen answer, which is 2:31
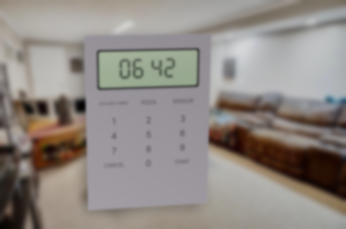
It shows 6:42
